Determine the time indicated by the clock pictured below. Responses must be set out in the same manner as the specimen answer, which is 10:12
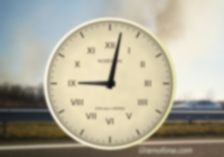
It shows 9:02
